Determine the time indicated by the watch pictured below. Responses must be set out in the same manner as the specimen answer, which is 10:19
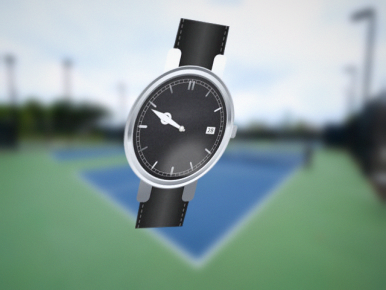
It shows 9:49
